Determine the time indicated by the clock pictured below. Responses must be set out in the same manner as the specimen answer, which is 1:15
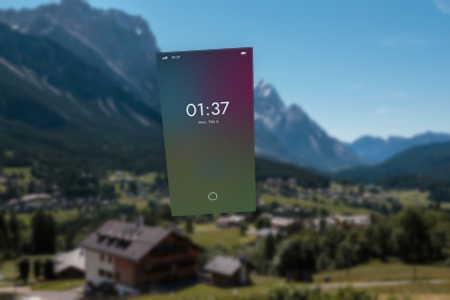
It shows 1:37
